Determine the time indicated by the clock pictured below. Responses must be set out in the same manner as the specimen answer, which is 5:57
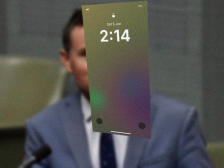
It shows 2:14
